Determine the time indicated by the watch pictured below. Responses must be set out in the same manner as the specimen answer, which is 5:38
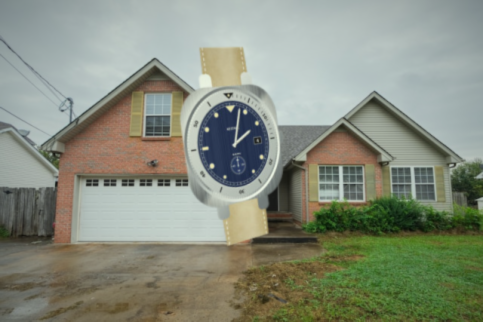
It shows 2:03
